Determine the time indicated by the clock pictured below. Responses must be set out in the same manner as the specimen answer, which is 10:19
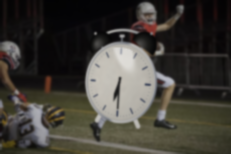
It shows 6:30
